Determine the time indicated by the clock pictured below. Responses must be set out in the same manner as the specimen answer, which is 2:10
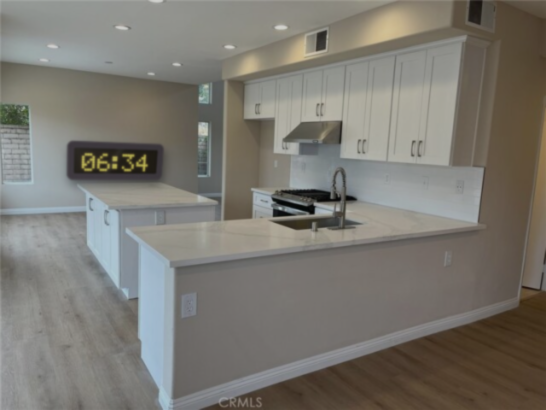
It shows 6:34
